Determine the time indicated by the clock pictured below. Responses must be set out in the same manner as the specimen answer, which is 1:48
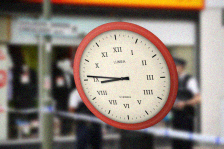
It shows 8:46
